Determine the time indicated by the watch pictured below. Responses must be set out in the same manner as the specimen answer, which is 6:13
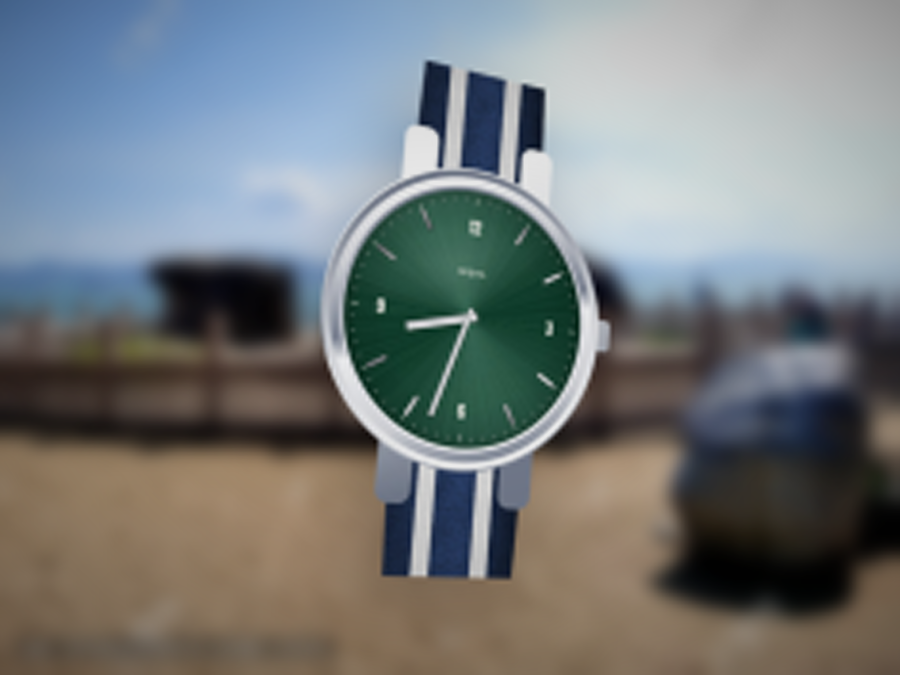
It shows 8:33
